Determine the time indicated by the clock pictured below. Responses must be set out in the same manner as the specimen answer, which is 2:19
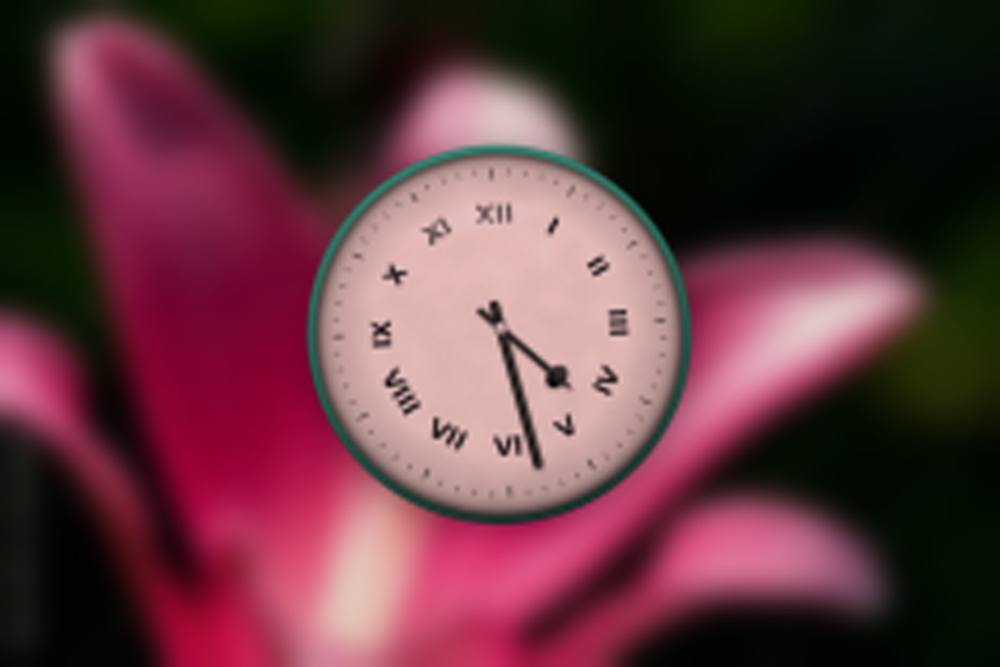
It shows 4:28
